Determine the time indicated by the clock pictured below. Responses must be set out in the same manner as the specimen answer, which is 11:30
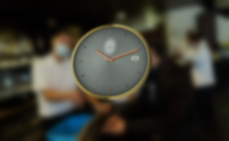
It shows 10:12
